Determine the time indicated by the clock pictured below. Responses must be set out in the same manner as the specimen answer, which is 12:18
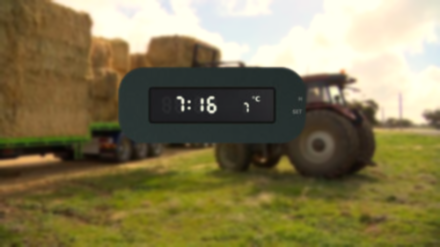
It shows 7:16
